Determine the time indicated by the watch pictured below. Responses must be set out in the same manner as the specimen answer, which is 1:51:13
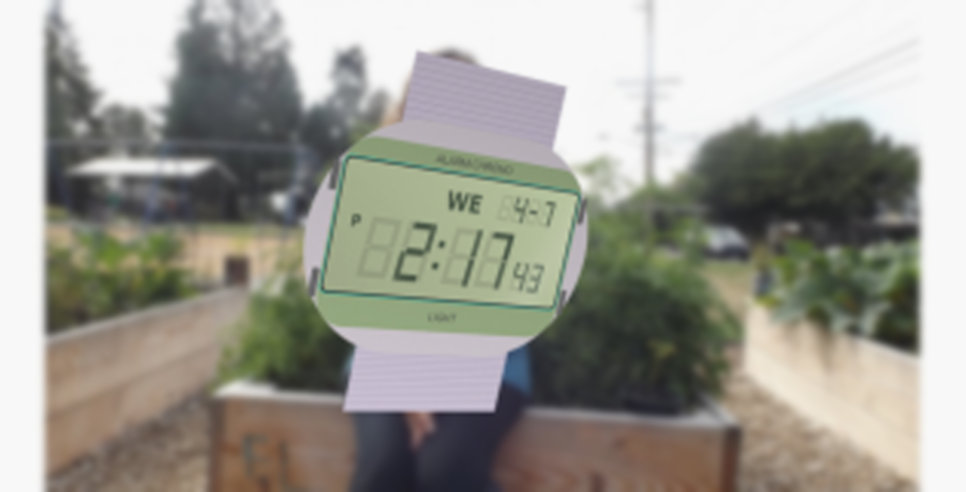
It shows 2:17:43
